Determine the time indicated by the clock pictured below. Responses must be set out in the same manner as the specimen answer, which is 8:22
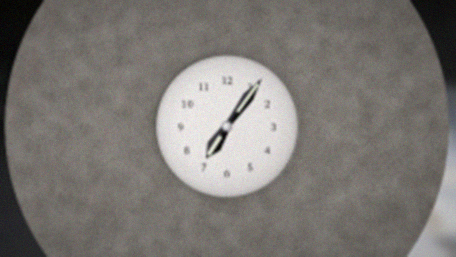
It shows 7:06
